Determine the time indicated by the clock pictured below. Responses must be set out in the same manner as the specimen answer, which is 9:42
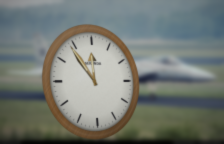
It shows 11:54
